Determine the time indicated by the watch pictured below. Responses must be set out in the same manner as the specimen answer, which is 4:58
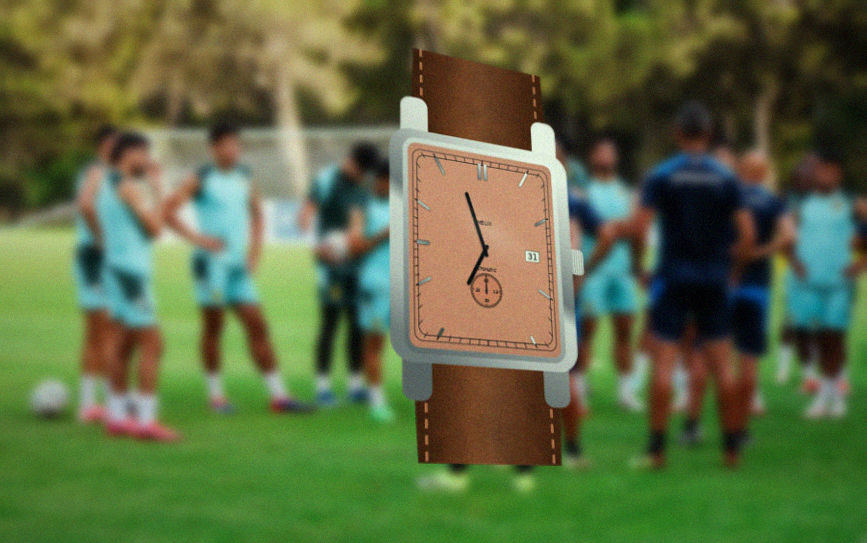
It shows 6:57
